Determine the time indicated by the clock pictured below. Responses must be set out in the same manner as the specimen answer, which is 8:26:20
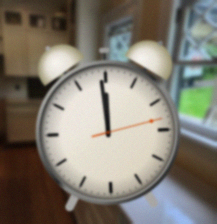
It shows 11:59:13
